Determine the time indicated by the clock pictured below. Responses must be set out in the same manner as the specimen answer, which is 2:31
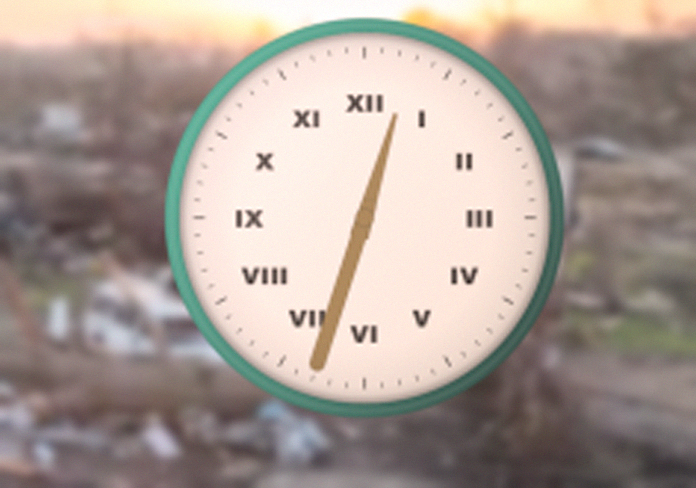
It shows 12:33
